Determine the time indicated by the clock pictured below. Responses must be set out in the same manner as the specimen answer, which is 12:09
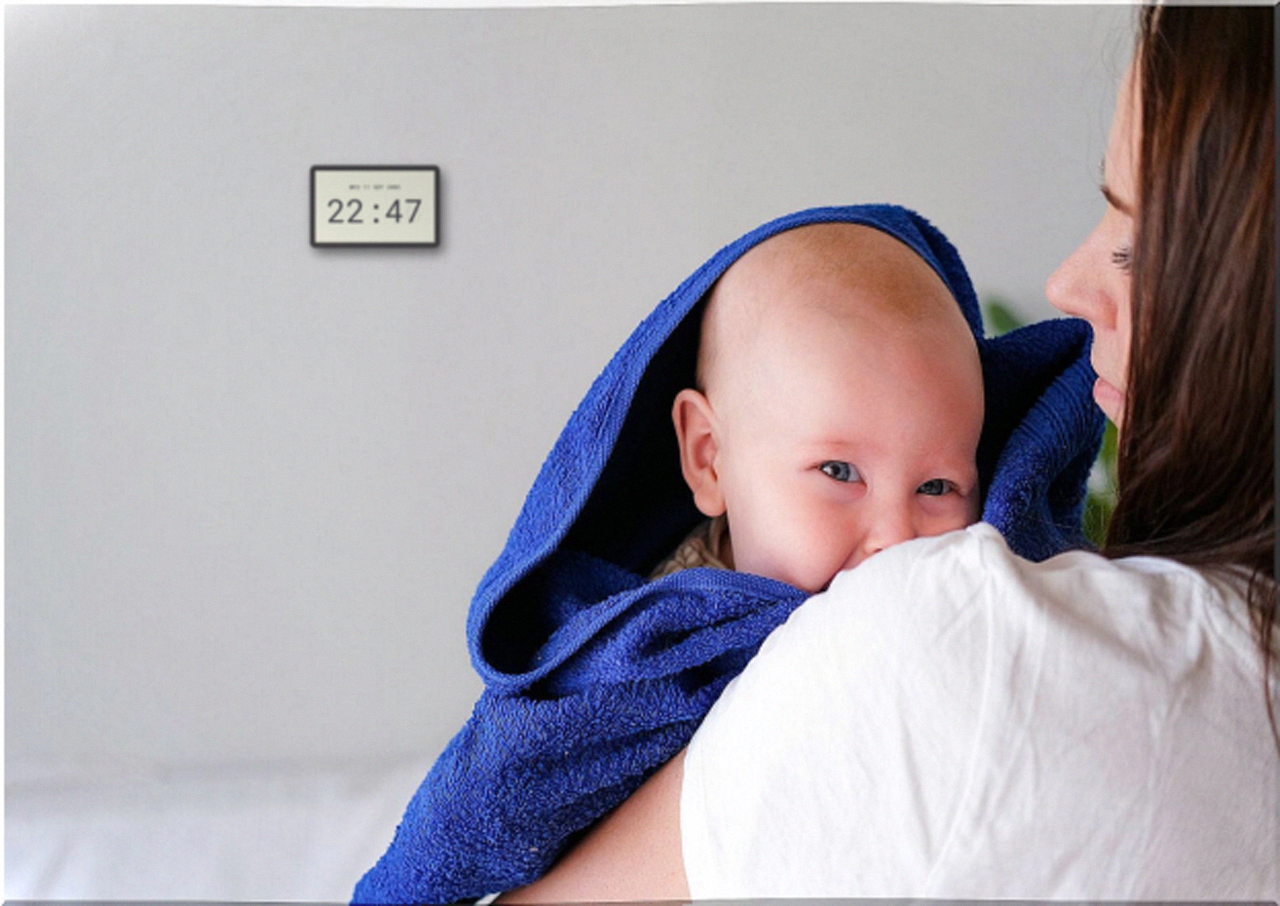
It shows 22:47
